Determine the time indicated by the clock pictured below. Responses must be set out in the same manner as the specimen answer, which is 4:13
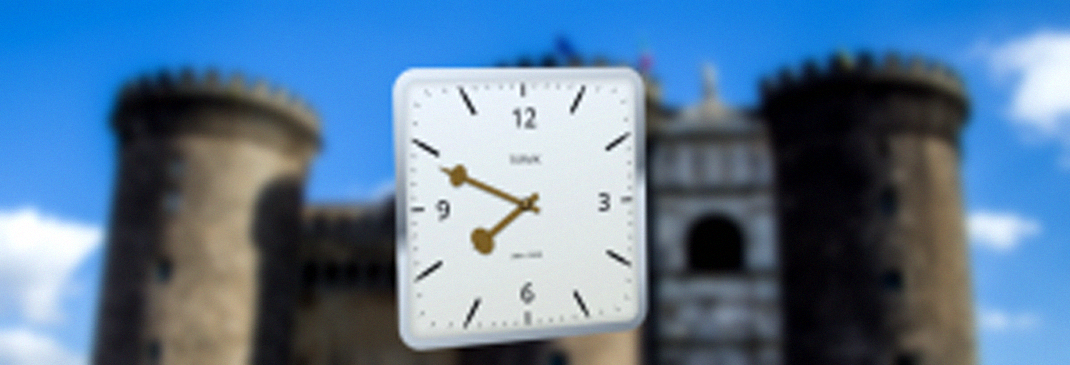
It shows 7:49
